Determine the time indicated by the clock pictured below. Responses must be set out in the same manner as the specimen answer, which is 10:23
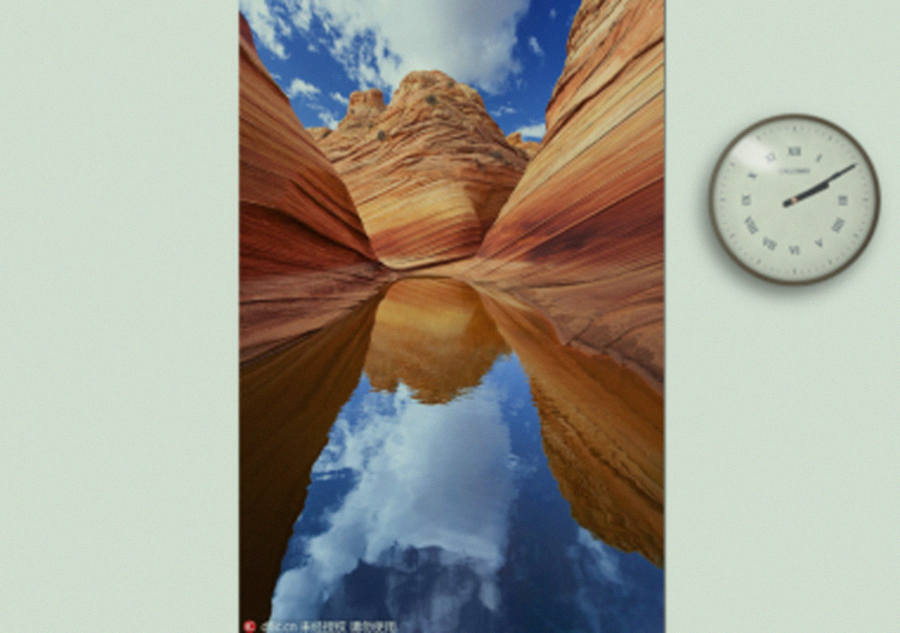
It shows 2:10
